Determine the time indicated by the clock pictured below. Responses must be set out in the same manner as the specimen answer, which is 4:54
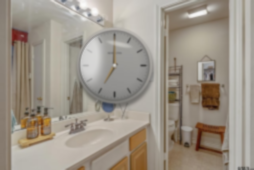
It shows 7:00
